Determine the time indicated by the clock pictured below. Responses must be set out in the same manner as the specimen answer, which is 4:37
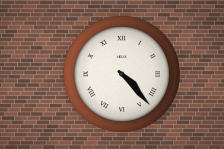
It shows 4:23
